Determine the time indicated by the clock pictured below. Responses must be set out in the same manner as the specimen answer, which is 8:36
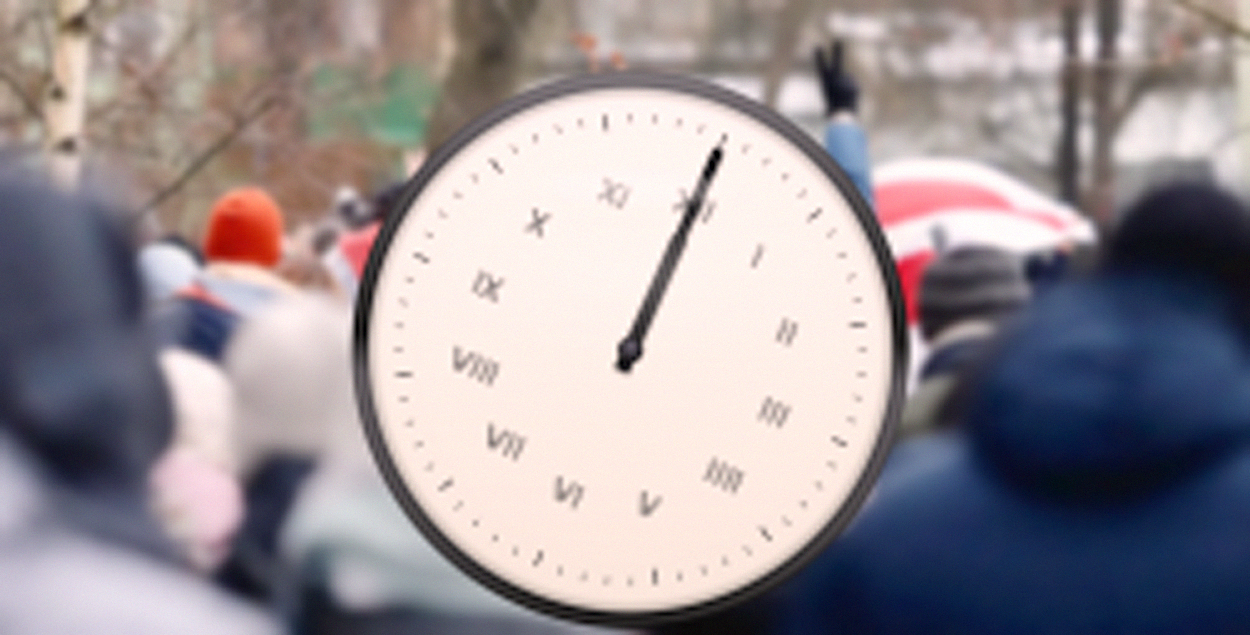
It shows 12:00
